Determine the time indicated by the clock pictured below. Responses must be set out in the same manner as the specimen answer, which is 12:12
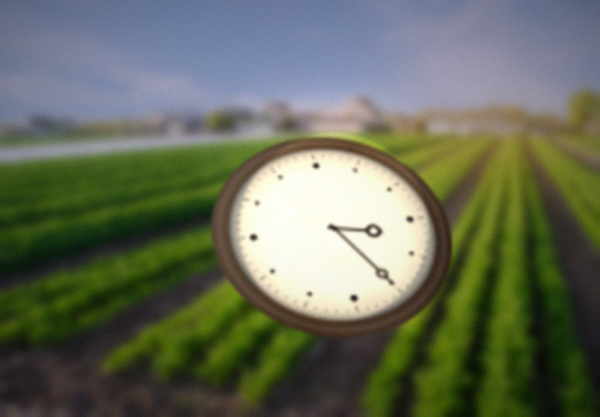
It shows 3:25
